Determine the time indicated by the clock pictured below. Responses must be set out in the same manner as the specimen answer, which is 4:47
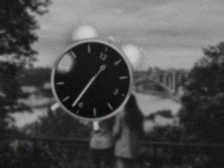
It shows 12:32
